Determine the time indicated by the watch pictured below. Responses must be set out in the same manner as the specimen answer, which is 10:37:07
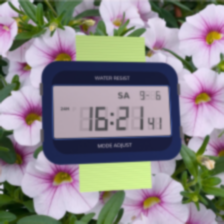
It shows 16:21:41
